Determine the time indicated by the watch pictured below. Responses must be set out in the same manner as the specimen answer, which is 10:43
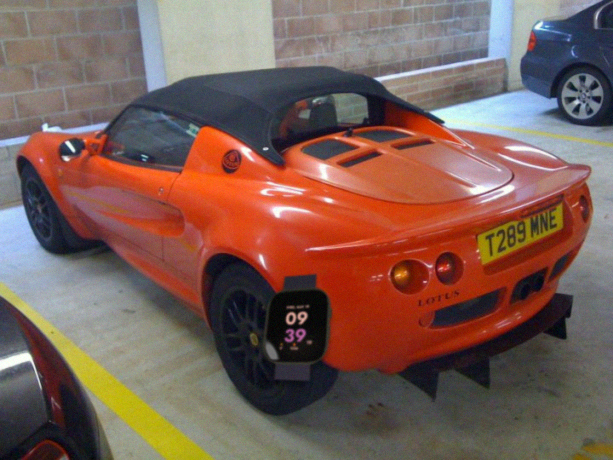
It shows 9:39
